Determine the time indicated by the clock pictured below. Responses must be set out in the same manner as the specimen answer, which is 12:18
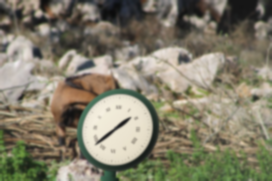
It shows 1:38
